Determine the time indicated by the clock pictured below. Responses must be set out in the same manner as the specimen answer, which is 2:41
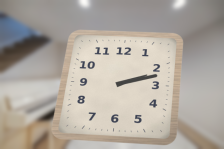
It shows 2:12
